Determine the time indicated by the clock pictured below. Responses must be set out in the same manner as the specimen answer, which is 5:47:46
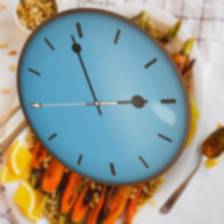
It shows 2:58:45
